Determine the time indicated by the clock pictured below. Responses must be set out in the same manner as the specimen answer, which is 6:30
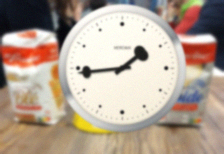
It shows 1:44
